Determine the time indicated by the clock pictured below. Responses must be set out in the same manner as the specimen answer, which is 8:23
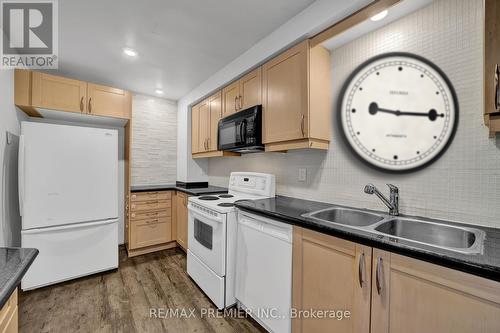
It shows 9:15
